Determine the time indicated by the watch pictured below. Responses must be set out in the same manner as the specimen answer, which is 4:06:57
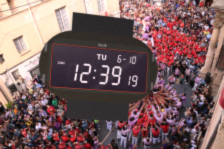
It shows 12:39:19
